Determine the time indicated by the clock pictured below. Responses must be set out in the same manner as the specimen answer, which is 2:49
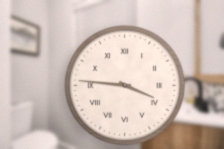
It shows 3:46
